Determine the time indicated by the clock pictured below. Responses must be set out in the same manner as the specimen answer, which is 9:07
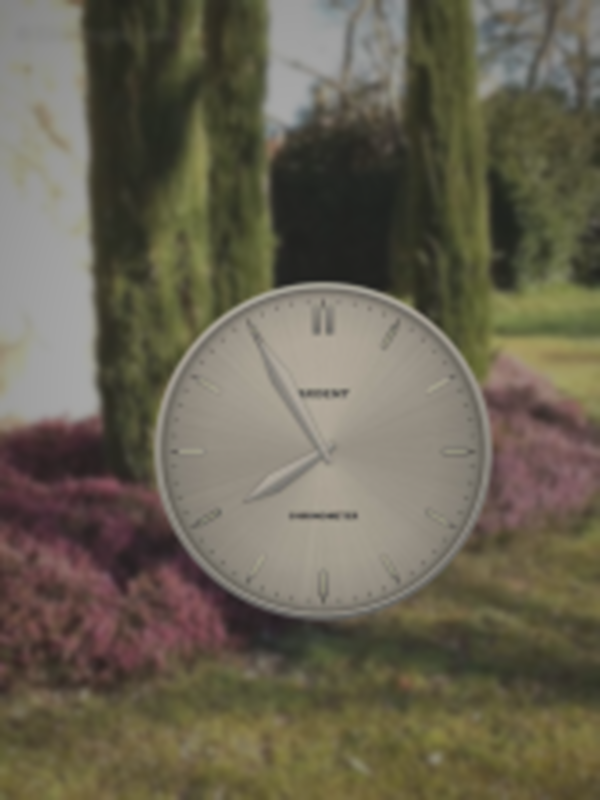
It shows 7:55
